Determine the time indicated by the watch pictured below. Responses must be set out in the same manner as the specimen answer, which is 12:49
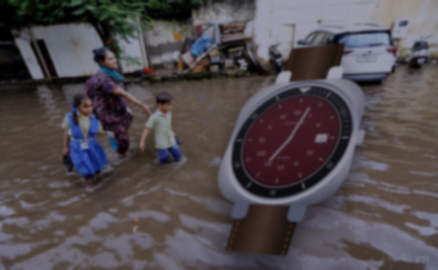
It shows 7:03
